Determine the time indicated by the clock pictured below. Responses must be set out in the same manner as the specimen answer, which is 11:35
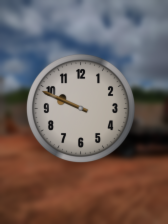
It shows 9:49
